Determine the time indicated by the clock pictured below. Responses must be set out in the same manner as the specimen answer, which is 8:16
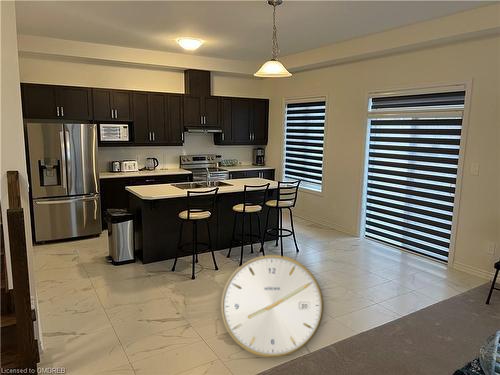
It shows 8:10
